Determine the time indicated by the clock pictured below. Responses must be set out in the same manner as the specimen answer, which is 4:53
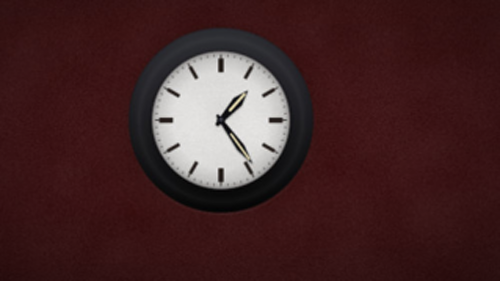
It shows 1:24
